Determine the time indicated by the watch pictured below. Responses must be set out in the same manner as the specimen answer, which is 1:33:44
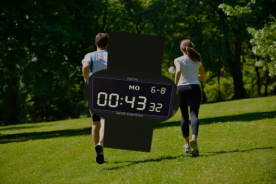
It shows 0:43:32
